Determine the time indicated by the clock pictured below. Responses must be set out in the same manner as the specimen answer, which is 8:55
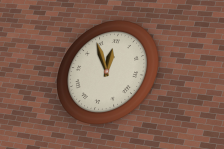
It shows 11:54
